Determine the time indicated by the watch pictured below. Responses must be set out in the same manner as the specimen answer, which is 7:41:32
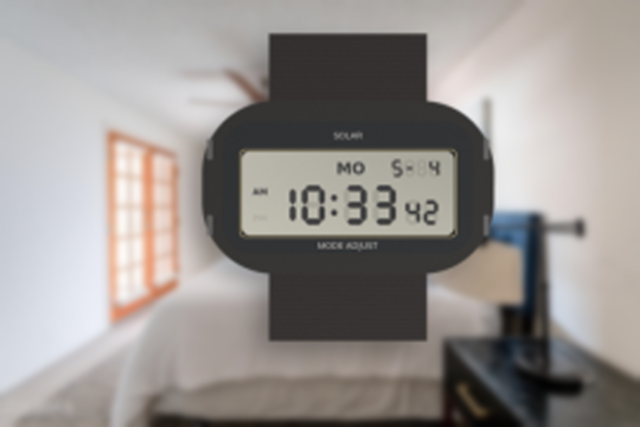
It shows 10:33:42
